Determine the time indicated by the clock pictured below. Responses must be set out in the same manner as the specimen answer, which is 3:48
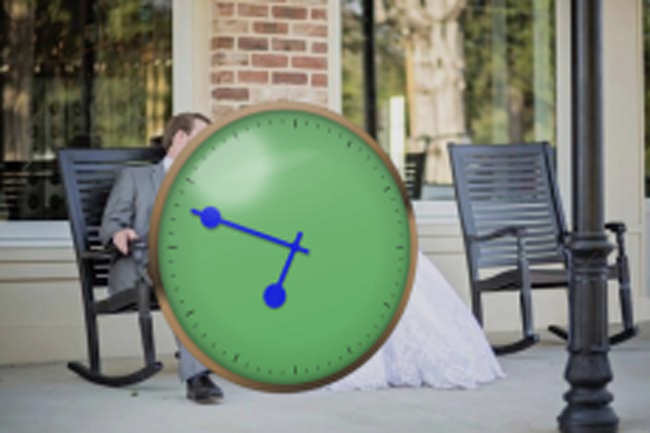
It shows 6:48
